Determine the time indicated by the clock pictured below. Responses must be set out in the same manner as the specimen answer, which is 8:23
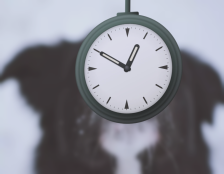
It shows 12:50
